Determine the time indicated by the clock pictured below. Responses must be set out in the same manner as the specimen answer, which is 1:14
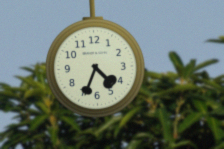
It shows 4:34
